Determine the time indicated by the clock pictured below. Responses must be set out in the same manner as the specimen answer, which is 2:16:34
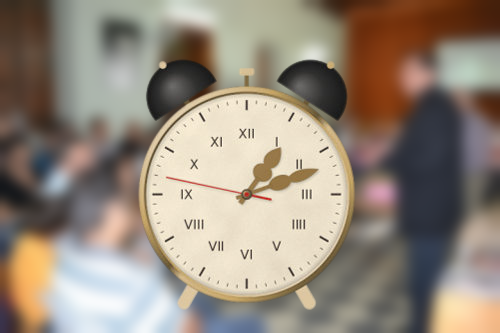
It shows 1:11:47
